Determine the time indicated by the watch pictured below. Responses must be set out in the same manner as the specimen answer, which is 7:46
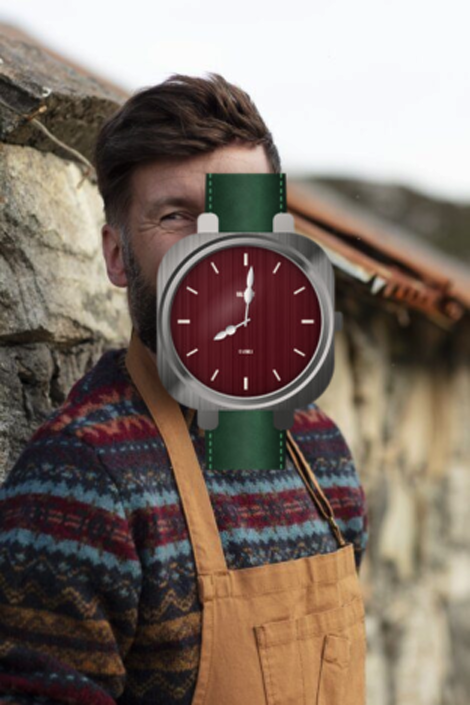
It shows 8:01
